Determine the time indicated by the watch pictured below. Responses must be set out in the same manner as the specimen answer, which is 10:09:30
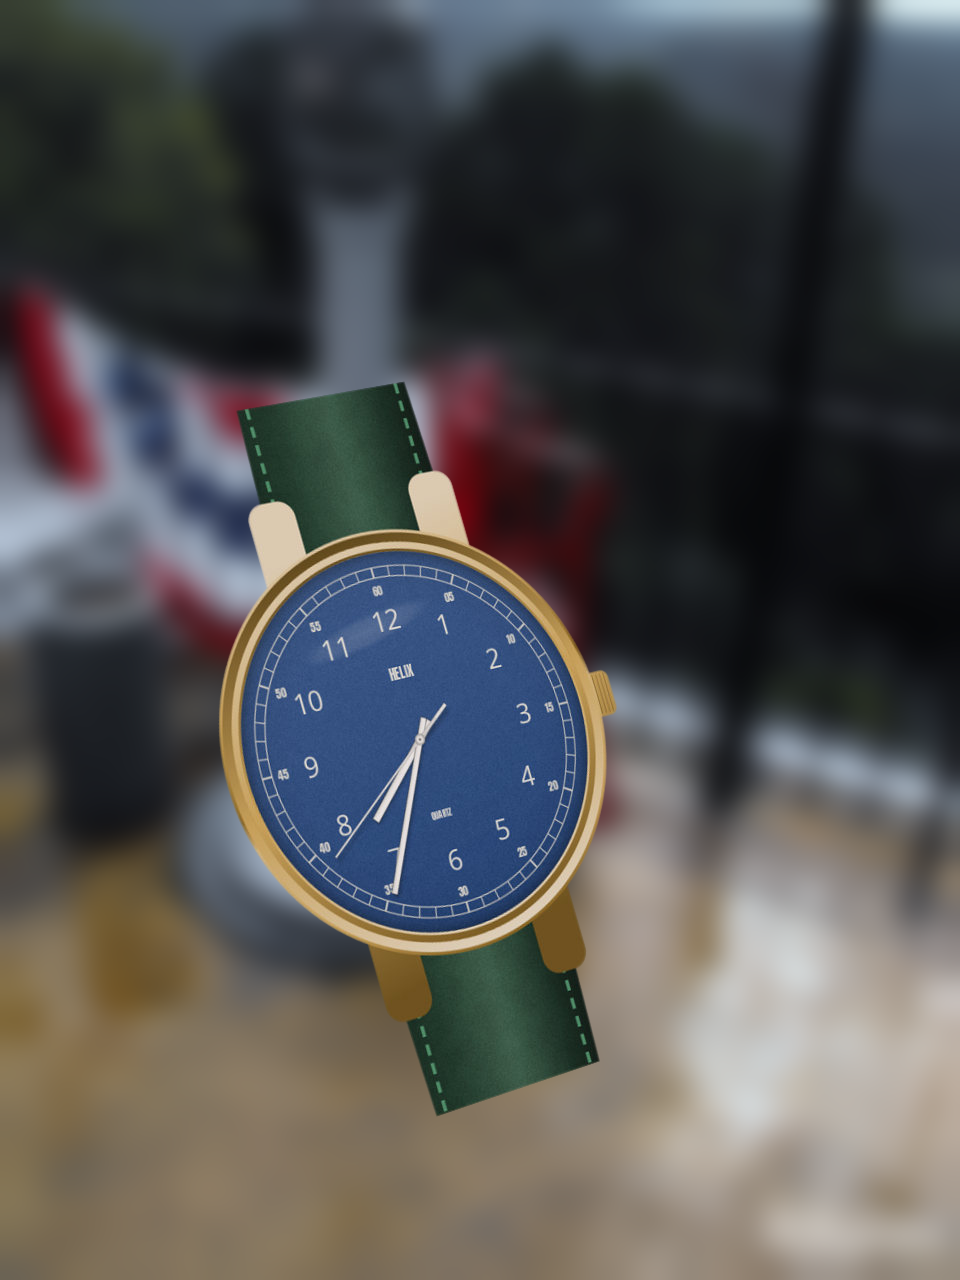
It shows 7:34:39
